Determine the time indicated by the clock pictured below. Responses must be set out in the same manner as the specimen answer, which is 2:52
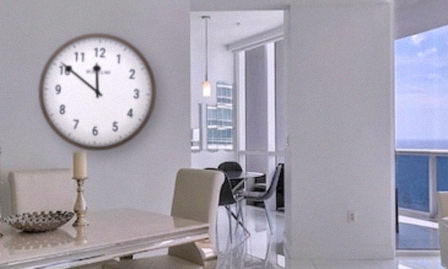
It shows 11:51
